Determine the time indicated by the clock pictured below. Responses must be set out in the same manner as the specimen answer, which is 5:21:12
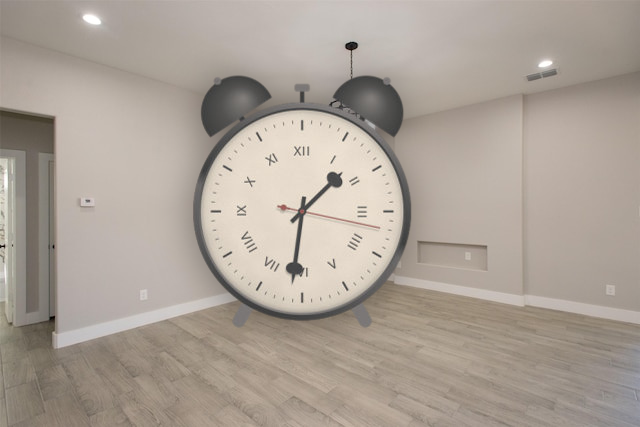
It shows 1:31:17
